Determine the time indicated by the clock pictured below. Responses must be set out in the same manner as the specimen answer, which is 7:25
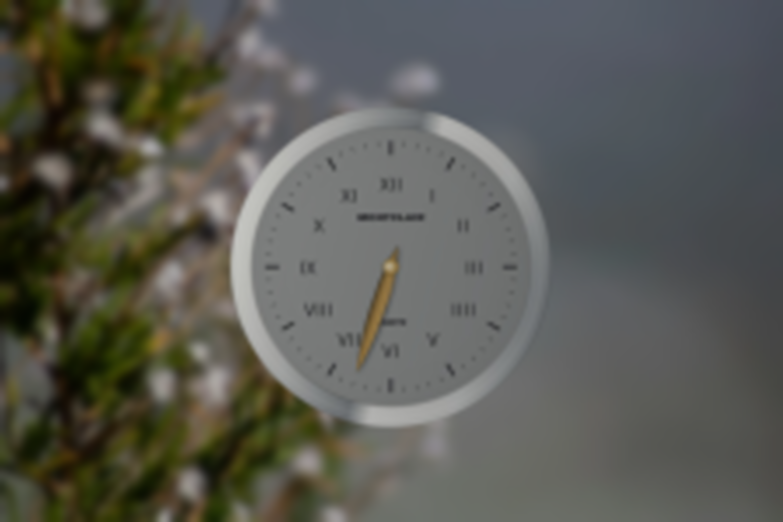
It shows 6:33
